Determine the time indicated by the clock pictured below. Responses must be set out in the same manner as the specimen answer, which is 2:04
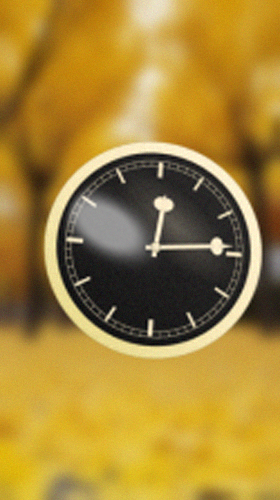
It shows 12:14
